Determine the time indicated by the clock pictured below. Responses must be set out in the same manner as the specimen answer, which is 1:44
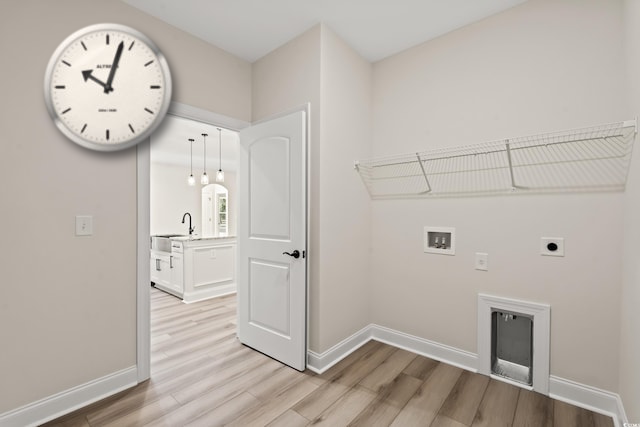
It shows 10:03
